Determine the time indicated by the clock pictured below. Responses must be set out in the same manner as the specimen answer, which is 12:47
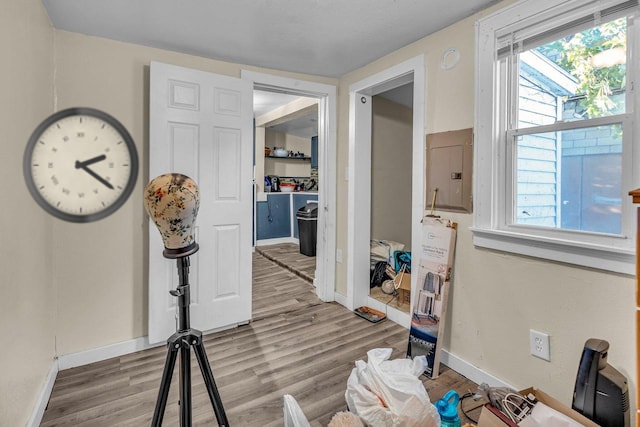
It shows 2:21
